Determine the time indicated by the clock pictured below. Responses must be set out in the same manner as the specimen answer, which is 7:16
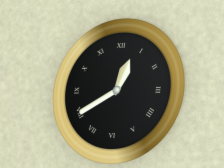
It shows 12:40
